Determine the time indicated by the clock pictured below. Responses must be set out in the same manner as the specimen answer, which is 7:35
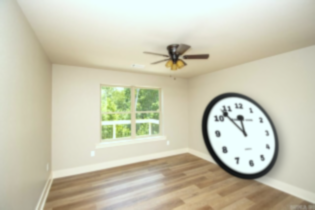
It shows 11:53
